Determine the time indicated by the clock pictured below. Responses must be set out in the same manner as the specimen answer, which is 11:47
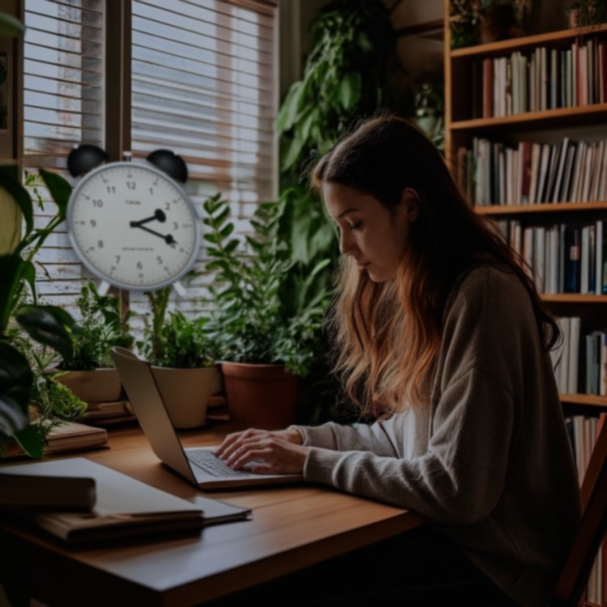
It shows 2:19
